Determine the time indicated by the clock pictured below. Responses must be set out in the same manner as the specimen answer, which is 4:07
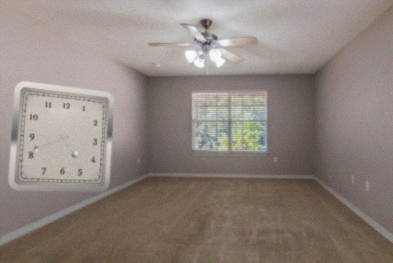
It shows 4:41
